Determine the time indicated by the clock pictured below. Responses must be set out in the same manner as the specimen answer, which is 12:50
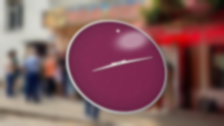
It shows 8:12
